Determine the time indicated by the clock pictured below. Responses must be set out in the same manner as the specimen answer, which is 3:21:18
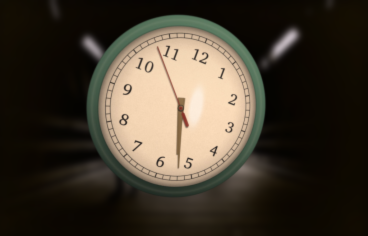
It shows 5:26:53
